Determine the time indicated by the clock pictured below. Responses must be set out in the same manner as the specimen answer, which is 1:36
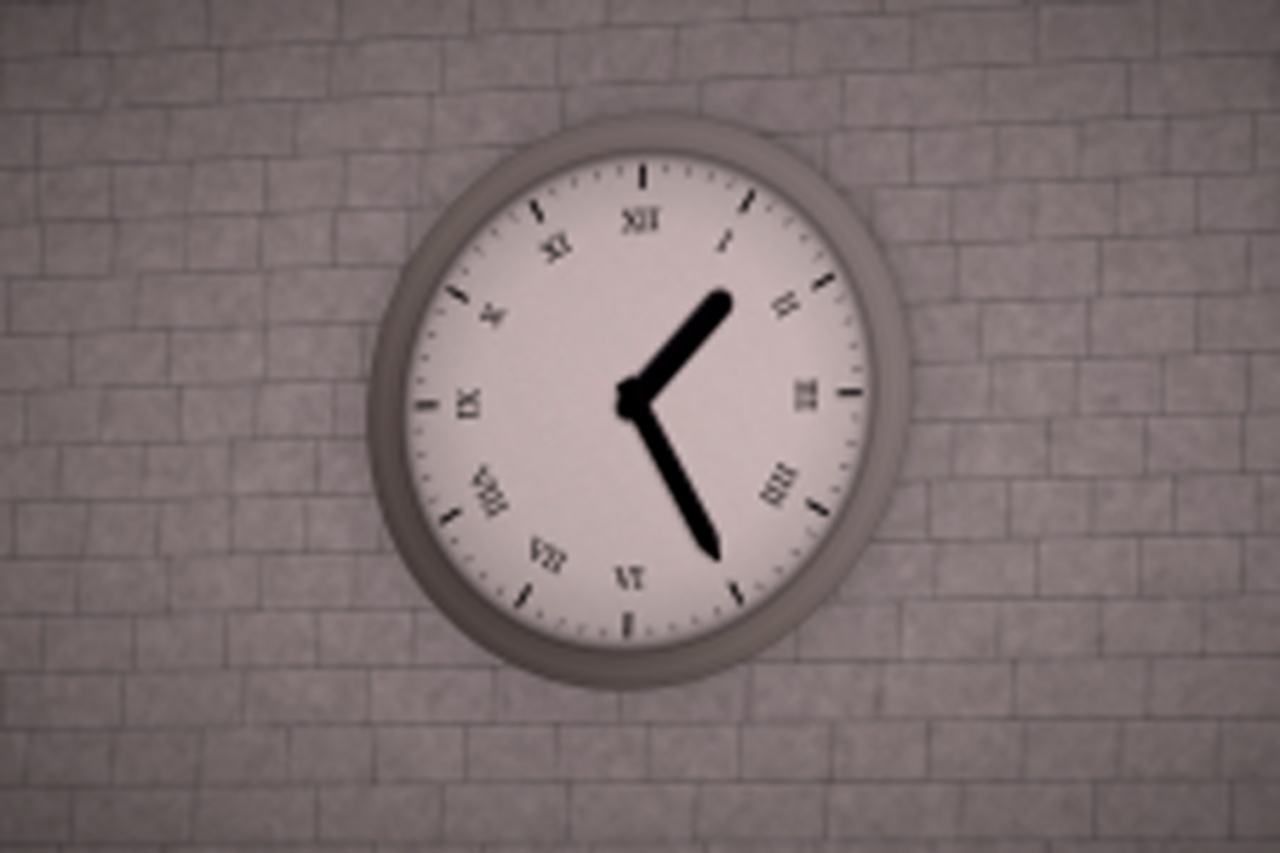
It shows 1:25
